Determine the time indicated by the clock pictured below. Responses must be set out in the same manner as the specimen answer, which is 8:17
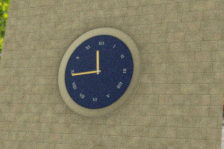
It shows 11:44
